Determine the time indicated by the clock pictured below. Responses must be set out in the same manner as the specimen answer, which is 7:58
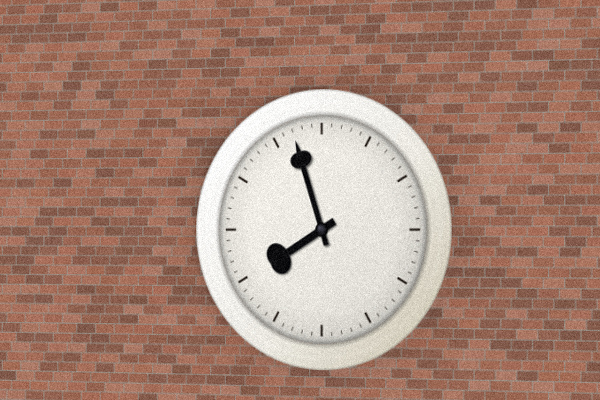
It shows 7:57
